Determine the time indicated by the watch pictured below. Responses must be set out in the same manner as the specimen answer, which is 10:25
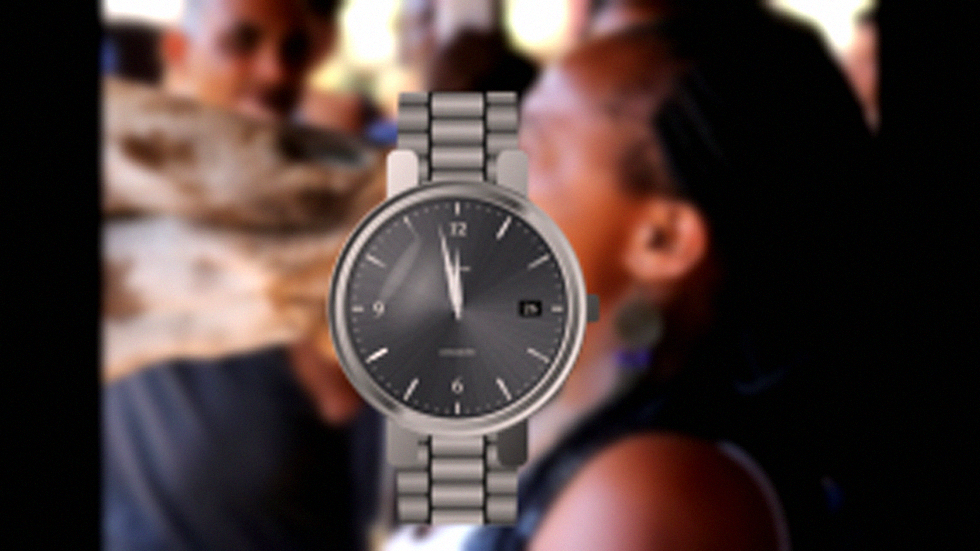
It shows 11:58
